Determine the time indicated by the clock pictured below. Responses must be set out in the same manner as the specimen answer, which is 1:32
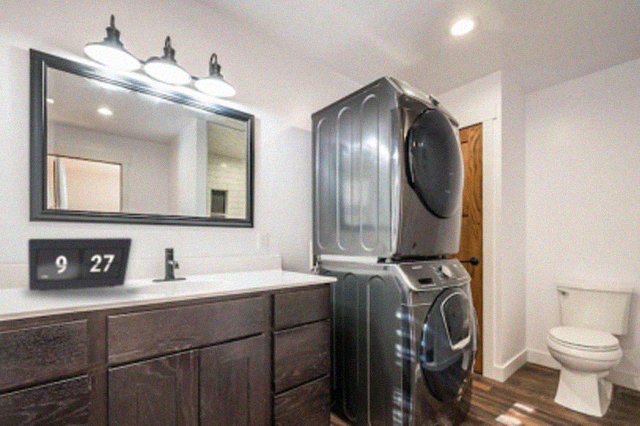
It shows 9:27
